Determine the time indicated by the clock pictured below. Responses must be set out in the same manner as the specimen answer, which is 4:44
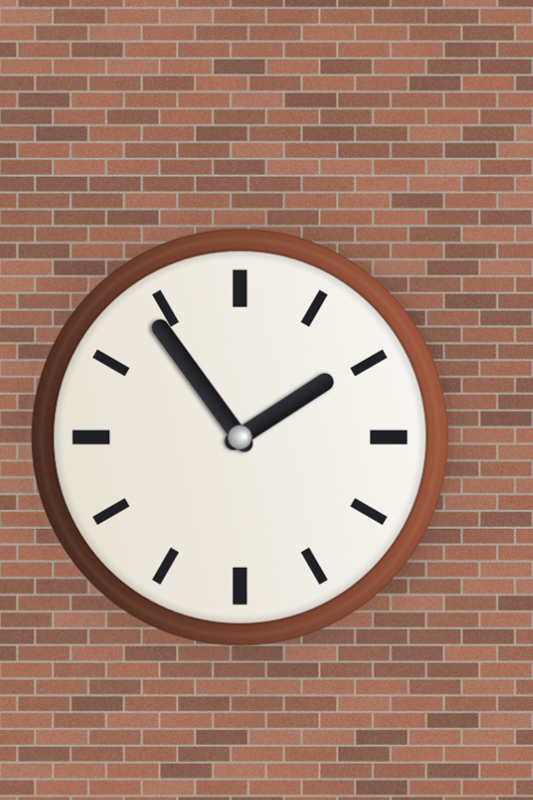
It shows 1:54
